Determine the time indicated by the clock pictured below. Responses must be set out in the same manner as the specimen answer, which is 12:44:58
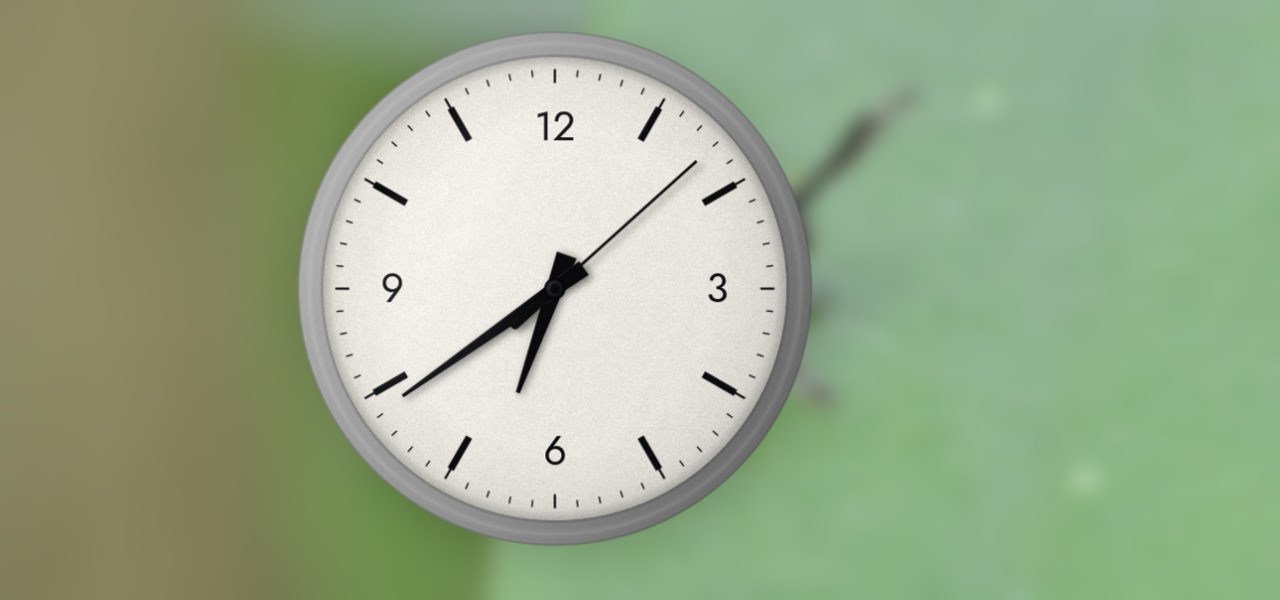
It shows 6:39:08
